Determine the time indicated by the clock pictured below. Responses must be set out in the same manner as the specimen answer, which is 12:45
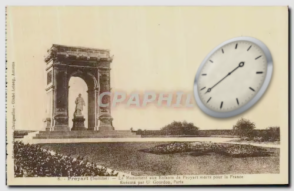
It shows 1:38
